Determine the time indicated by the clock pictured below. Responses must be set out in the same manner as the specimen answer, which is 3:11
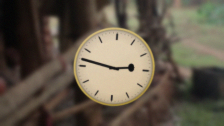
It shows 2:47
